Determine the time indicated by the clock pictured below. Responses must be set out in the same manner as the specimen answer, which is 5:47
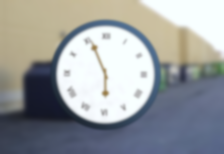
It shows 5:56
